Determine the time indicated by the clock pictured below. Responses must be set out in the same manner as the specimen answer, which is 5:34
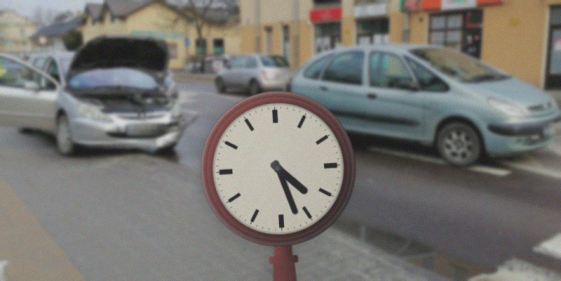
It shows 4:27
